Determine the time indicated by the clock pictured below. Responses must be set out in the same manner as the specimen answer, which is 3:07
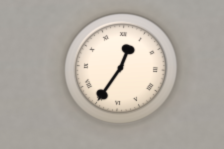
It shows 12:35
